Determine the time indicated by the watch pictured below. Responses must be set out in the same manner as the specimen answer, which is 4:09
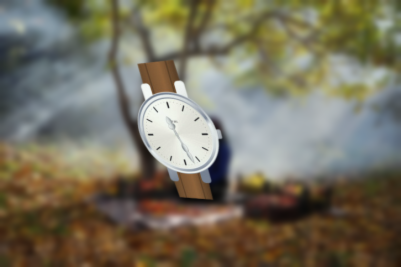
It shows 11:27
